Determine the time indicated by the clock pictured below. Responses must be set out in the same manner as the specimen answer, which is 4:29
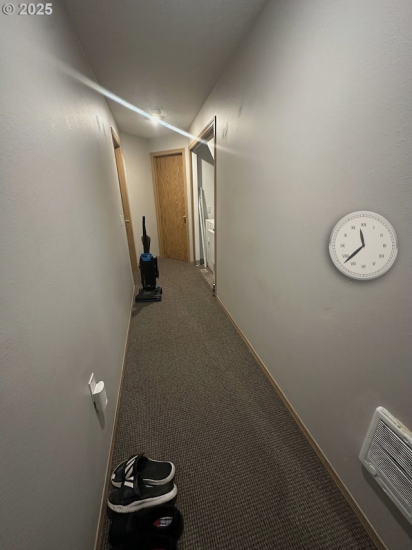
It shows 11:38
